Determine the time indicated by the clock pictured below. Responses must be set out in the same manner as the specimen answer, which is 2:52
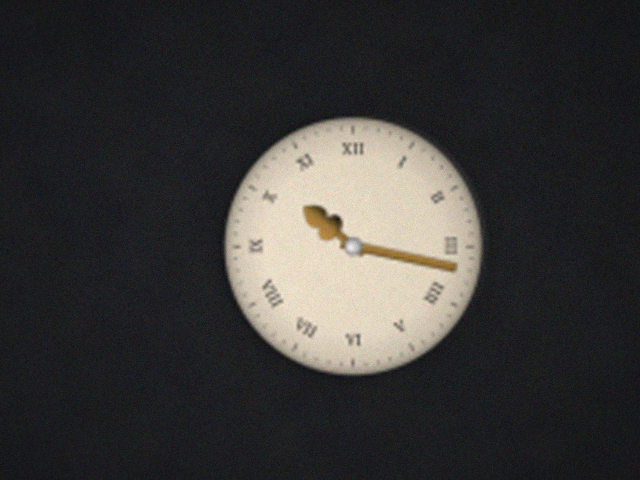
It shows 10:17
